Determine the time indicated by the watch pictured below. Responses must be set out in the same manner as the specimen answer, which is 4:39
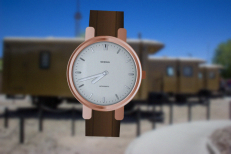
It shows 7:42
